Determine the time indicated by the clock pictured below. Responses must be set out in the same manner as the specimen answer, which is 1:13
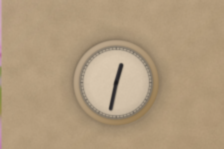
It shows 12:32
